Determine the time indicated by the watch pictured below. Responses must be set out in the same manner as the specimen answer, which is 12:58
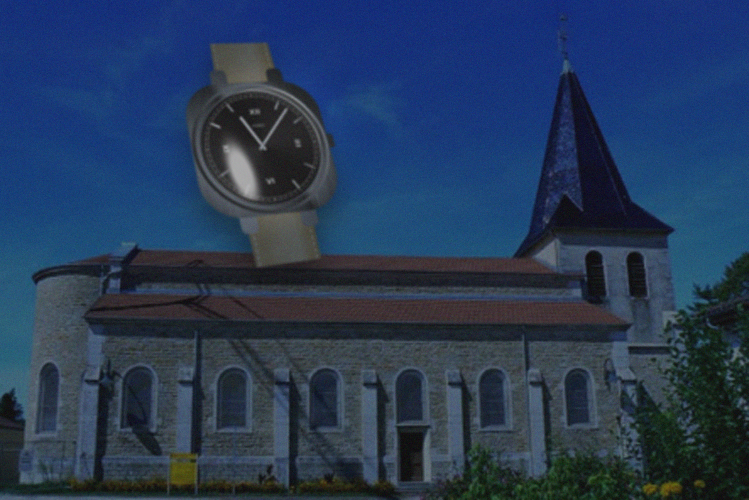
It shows 11:07
